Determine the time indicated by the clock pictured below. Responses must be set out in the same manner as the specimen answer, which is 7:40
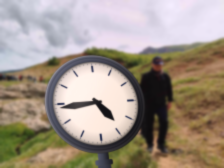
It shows 4:44
